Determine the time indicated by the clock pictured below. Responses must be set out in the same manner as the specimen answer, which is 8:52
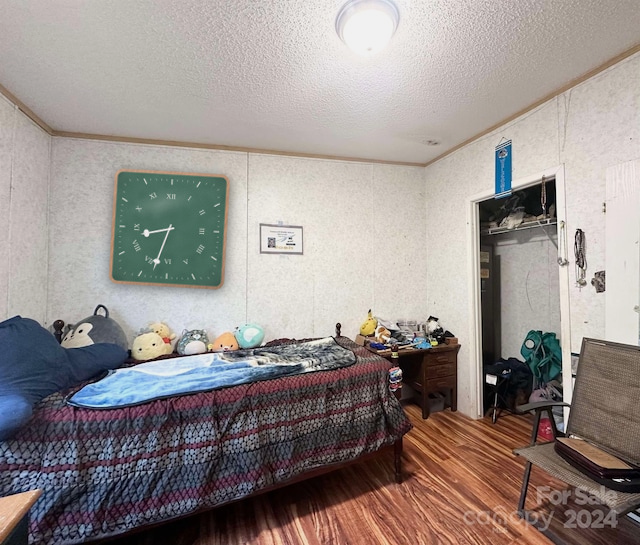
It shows 8:33
